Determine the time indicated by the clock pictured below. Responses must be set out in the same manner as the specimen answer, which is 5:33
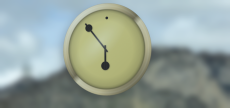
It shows 5:53
